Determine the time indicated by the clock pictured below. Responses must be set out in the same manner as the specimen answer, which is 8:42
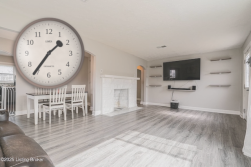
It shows 1:36
